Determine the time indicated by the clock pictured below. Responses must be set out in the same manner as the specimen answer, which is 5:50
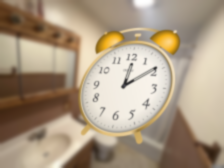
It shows 12:09
